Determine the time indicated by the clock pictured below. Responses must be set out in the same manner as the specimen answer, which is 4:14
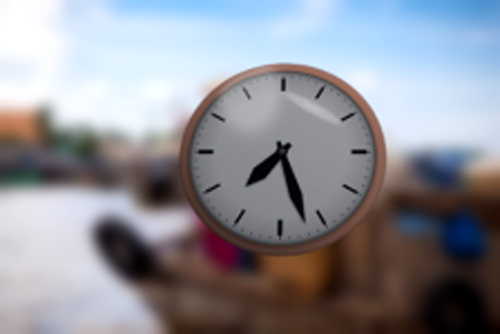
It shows 7:27
